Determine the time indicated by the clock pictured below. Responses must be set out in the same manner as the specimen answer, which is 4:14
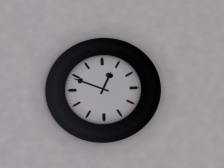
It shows 12:49
